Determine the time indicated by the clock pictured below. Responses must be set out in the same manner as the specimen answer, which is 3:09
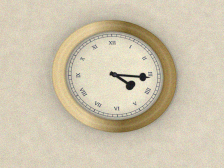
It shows 4:16
